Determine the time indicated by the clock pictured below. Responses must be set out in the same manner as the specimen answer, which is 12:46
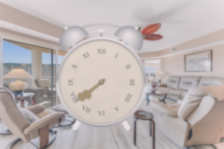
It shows 7:39
